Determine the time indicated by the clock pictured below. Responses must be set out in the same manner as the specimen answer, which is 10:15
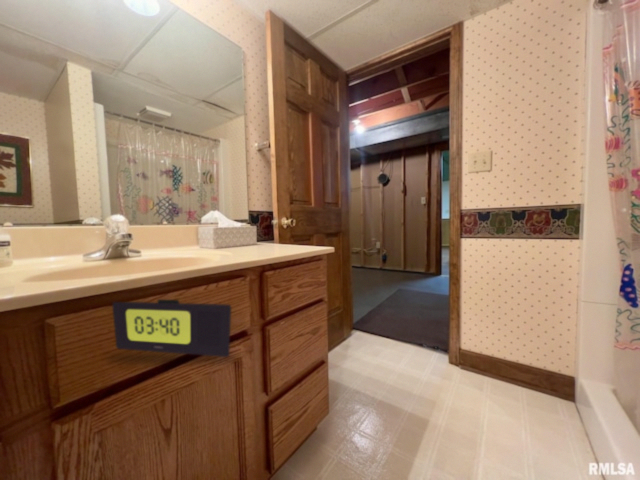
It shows 3:40
